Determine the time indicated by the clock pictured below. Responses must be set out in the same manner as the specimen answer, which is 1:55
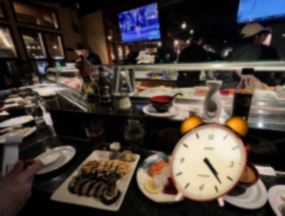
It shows 4:23
